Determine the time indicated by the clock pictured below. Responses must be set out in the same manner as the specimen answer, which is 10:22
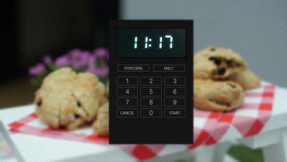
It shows 11:17
